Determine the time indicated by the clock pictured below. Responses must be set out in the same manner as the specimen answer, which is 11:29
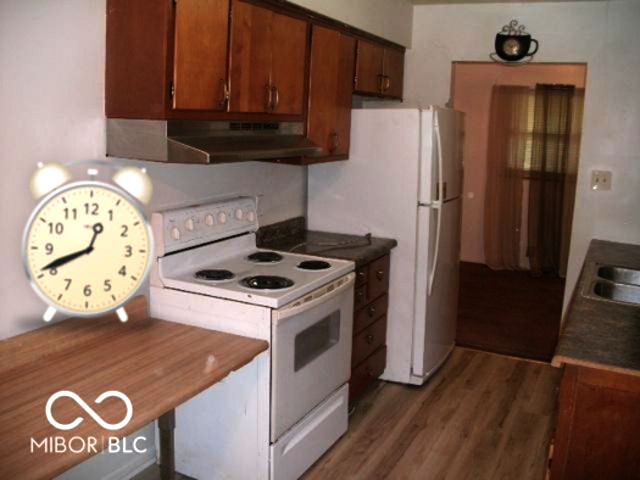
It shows 12:41
